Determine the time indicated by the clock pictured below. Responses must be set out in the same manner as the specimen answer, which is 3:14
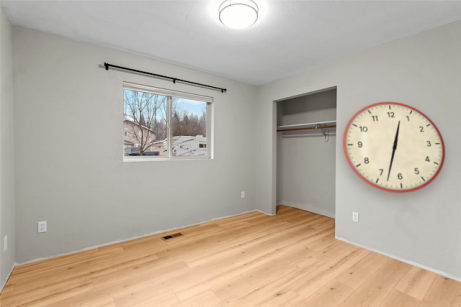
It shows 12:33
